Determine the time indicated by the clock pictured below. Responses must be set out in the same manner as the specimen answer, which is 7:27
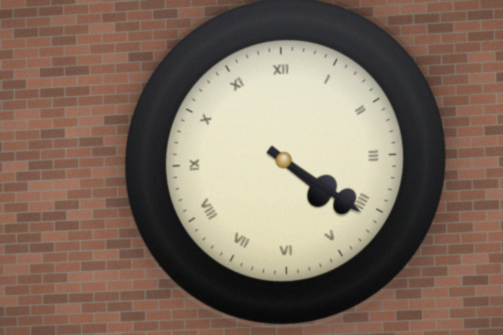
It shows 4:21
